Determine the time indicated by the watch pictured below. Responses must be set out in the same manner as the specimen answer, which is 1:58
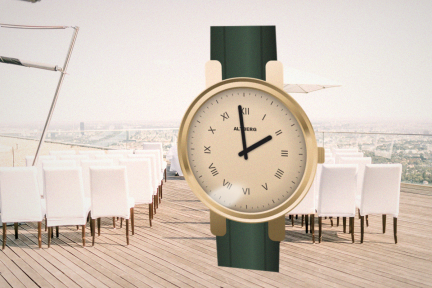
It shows 1:59
